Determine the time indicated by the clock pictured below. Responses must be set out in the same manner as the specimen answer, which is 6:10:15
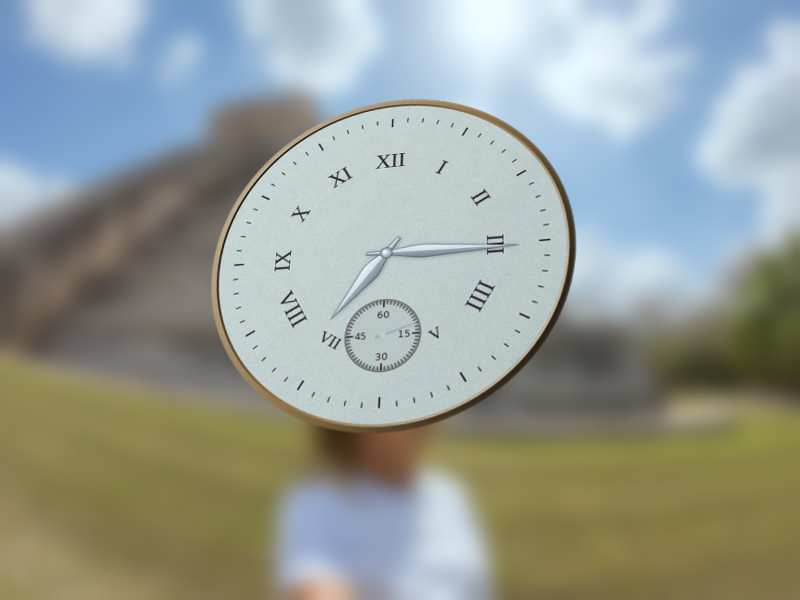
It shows 7:15:12
